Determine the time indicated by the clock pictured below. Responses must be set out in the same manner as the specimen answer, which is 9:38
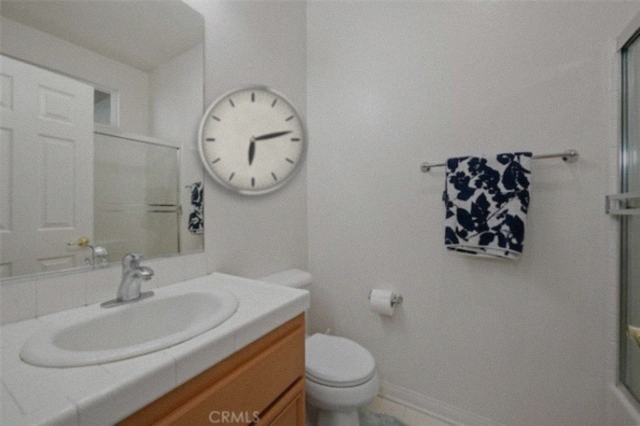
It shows 6:13
